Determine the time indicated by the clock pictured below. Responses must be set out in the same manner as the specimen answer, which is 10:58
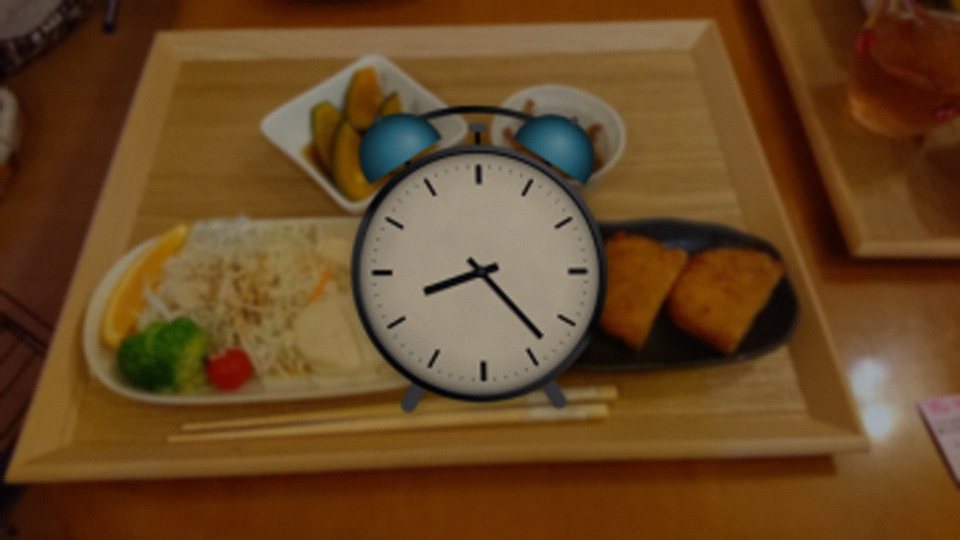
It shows 8:23
